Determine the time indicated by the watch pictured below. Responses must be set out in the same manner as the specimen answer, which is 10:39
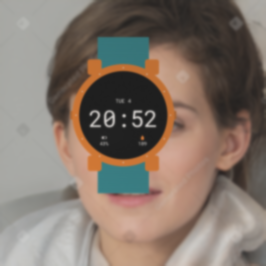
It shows 20:52
